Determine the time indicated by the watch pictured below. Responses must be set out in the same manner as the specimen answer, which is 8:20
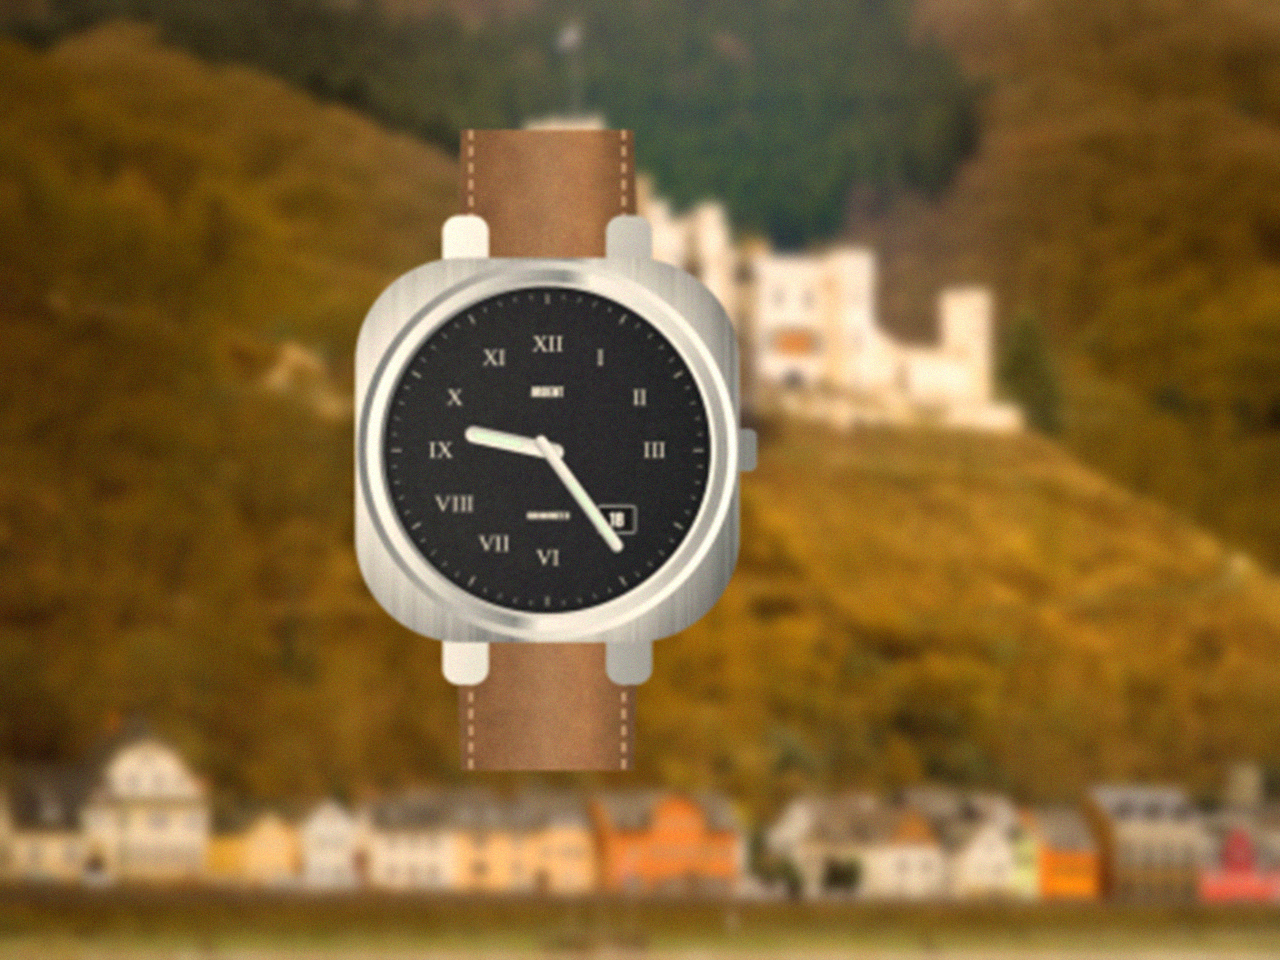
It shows 9:24
